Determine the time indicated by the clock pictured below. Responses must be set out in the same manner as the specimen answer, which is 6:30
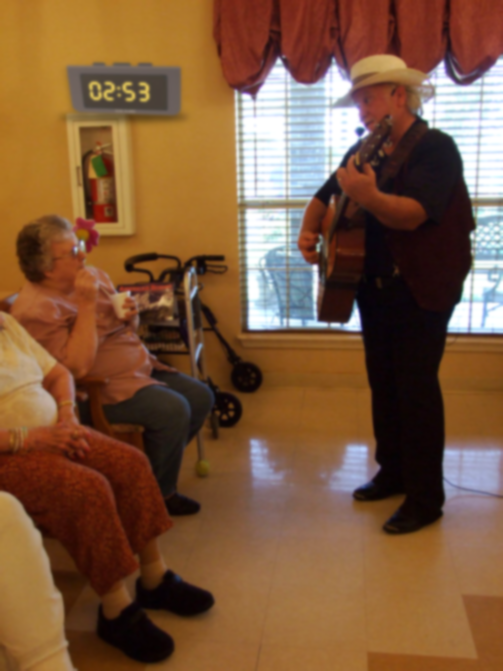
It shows 2:53
